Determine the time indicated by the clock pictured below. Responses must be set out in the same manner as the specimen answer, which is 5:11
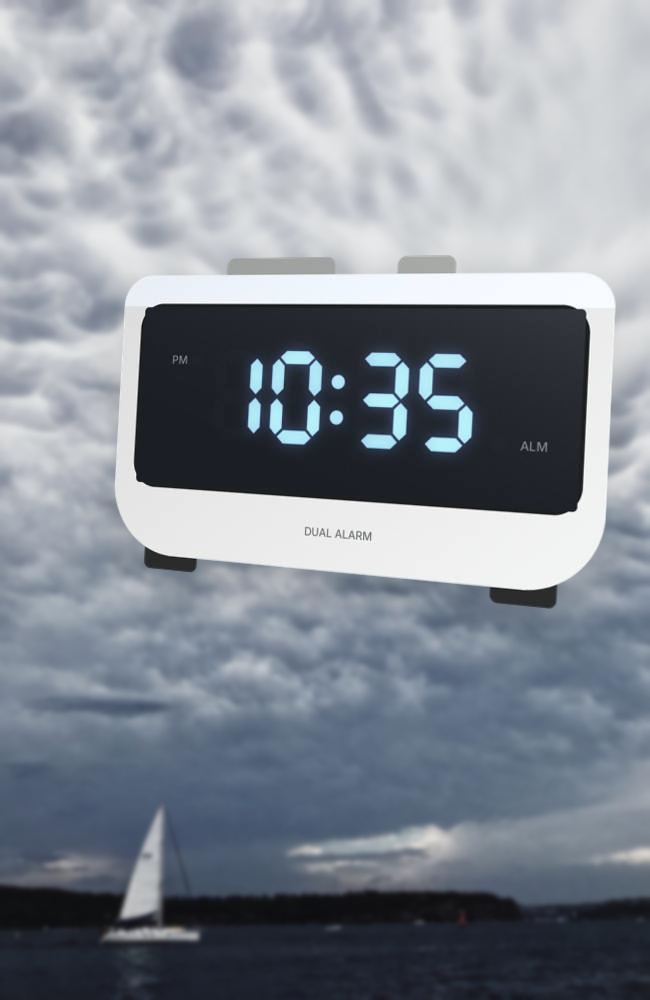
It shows 10:35
